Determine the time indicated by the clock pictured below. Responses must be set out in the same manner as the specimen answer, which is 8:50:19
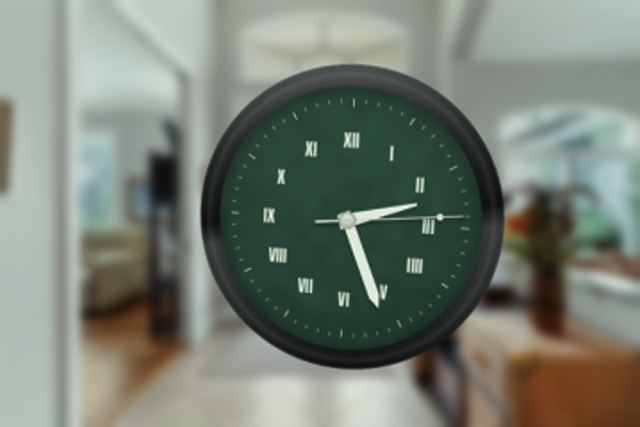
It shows 2:26:14
